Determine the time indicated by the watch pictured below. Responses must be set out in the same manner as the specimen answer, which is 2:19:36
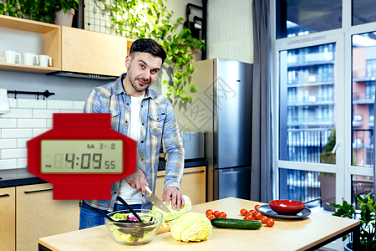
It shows 4:09:55
